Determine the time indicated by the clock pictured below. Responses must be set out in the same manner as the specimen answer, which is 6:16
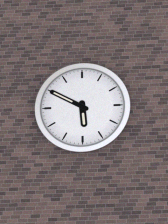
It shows 5:50
